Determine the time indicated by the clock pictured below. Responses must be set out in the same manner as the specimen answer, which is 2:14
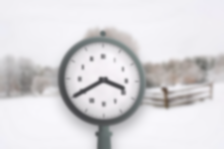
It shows 3:40
